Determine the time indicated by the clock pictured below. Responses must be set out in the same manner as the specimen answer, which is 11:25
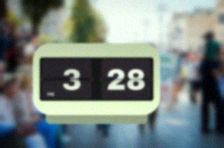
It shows 3:28
